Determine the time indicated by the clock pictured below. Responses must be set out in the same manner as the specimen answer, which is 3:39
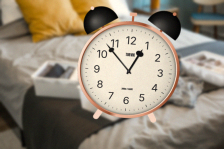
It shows 12:53
